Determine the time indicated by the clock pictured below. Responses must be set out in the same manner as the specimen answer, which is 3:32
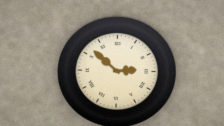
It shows 2:52
